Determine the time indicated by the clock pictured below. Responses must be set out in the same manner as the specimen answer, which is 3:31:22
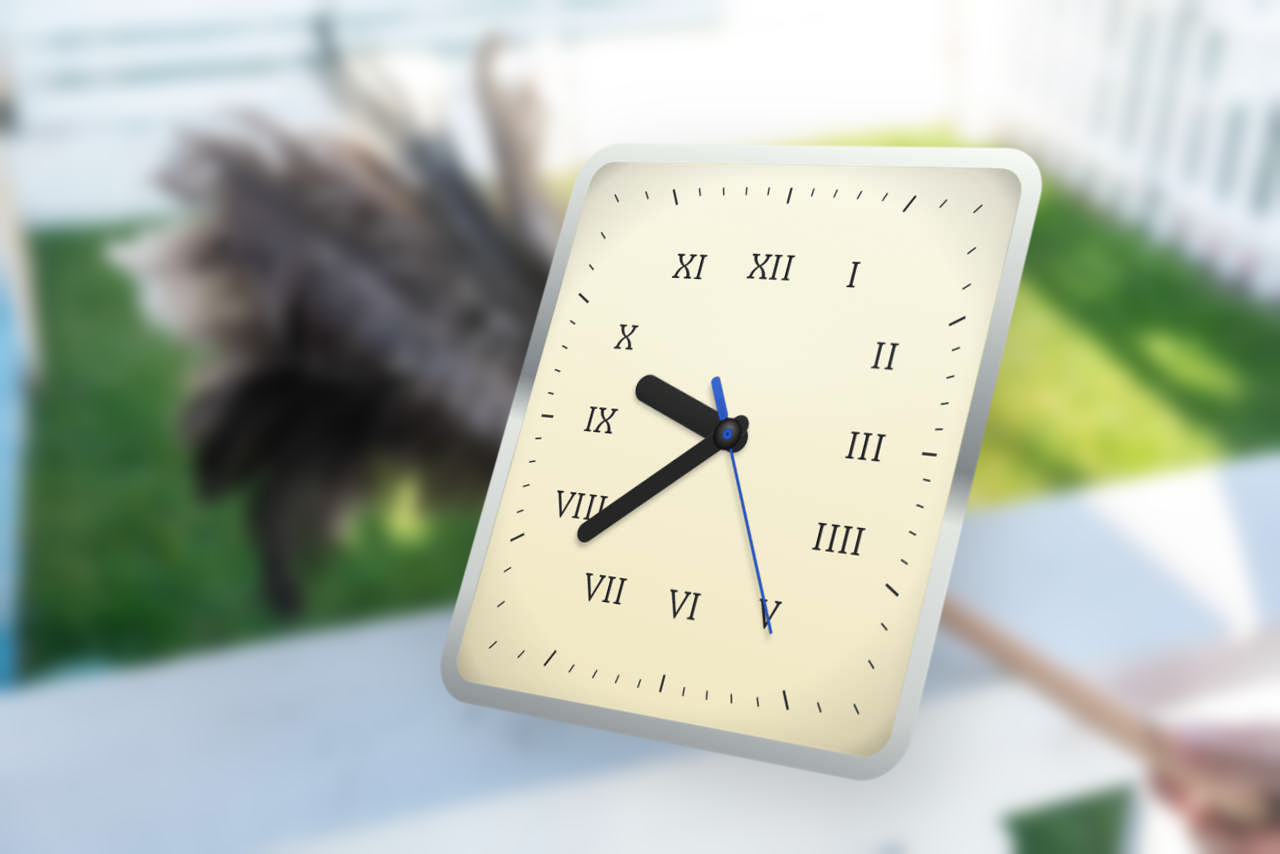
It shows 9:38:25
